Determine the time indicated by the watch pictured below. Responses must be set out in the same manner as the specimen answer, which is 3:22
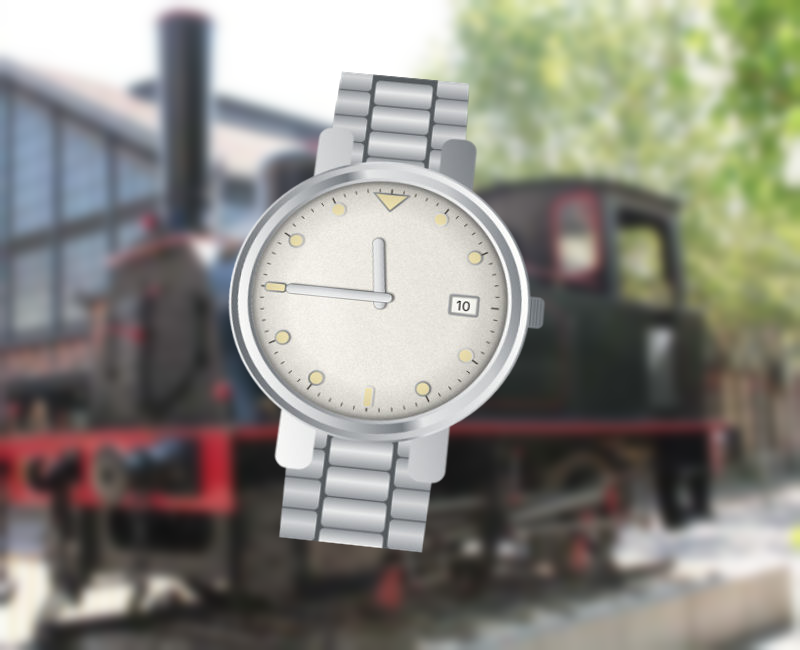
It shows 11:45
